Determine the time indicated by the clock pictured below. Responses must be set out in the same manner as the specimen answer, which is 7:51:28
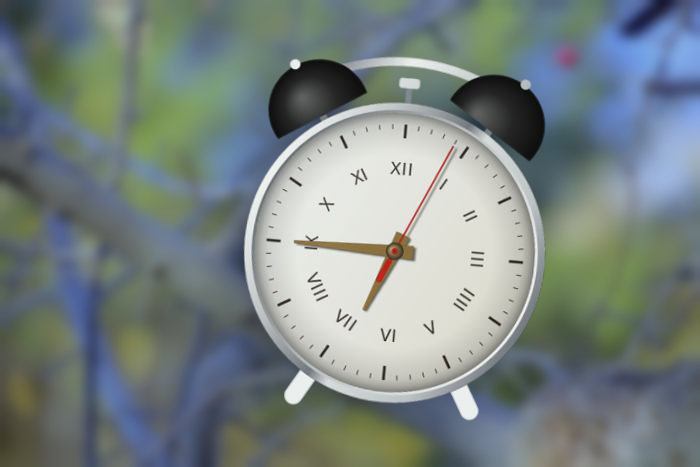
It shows 6:45:04
